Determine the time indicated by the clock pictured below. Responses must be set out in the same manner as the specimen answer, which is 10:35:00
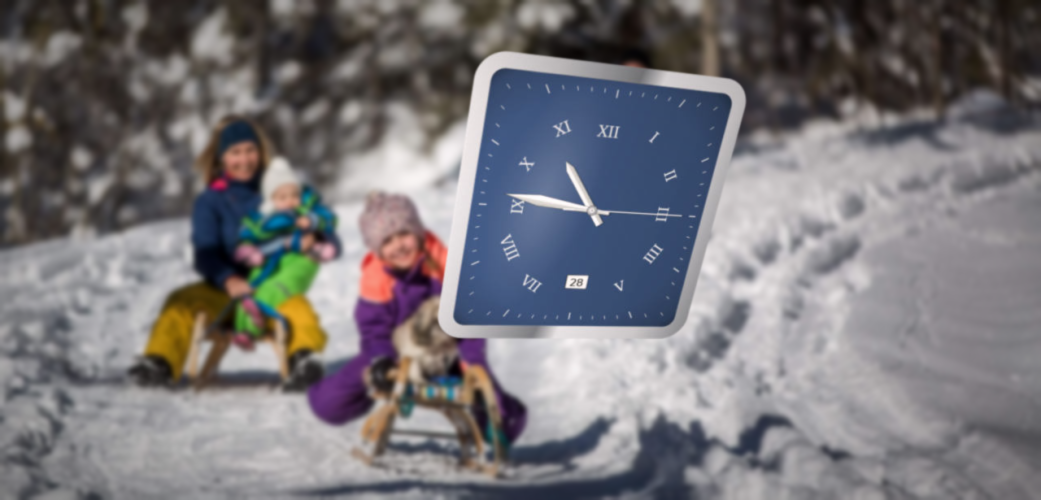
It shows 10:46:15
